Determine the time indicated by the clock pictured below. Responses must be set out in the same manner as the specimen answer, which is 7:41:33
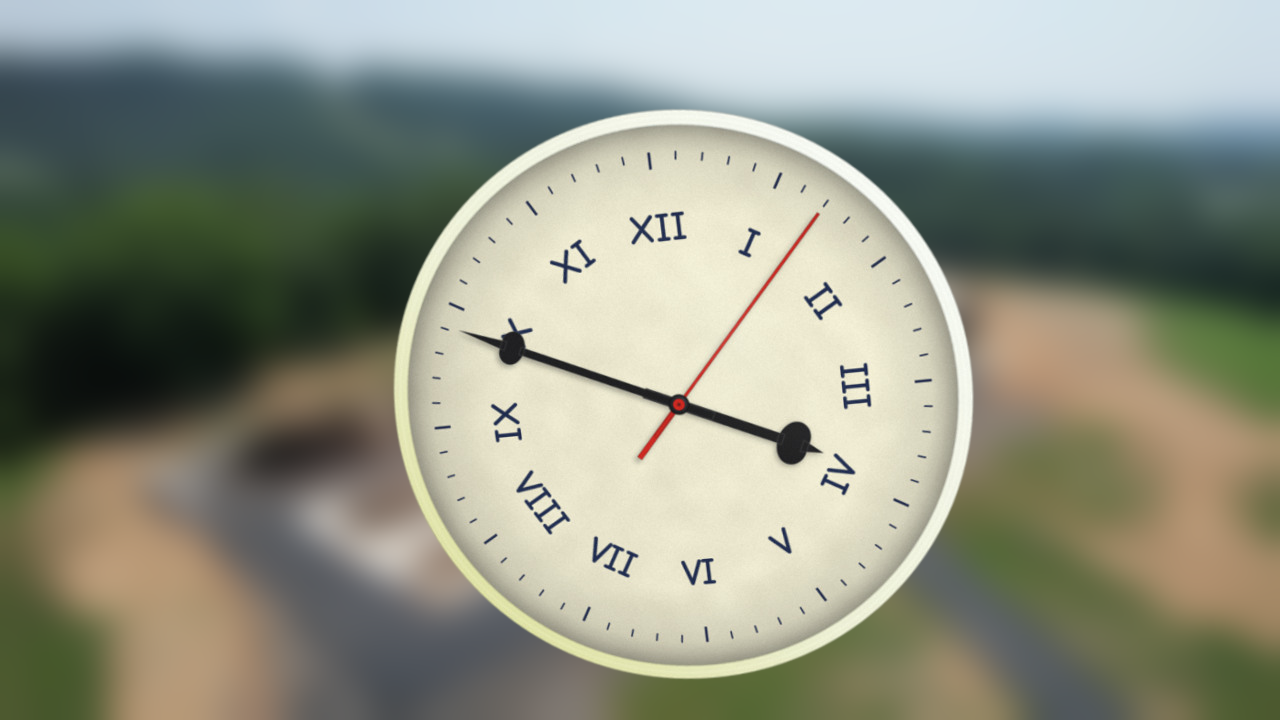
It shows 3:49:07
